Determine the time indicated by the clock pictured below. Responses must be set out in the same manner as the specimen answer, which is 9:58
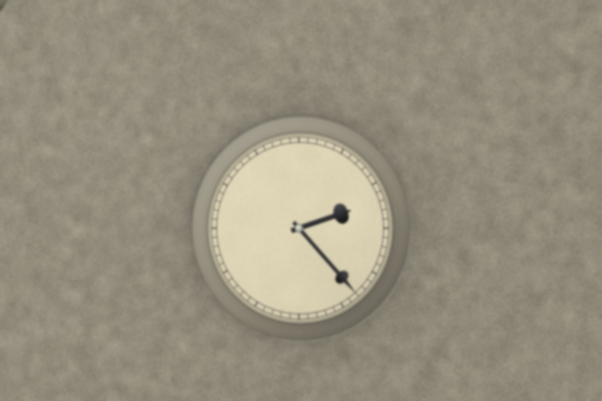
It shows 2:23
